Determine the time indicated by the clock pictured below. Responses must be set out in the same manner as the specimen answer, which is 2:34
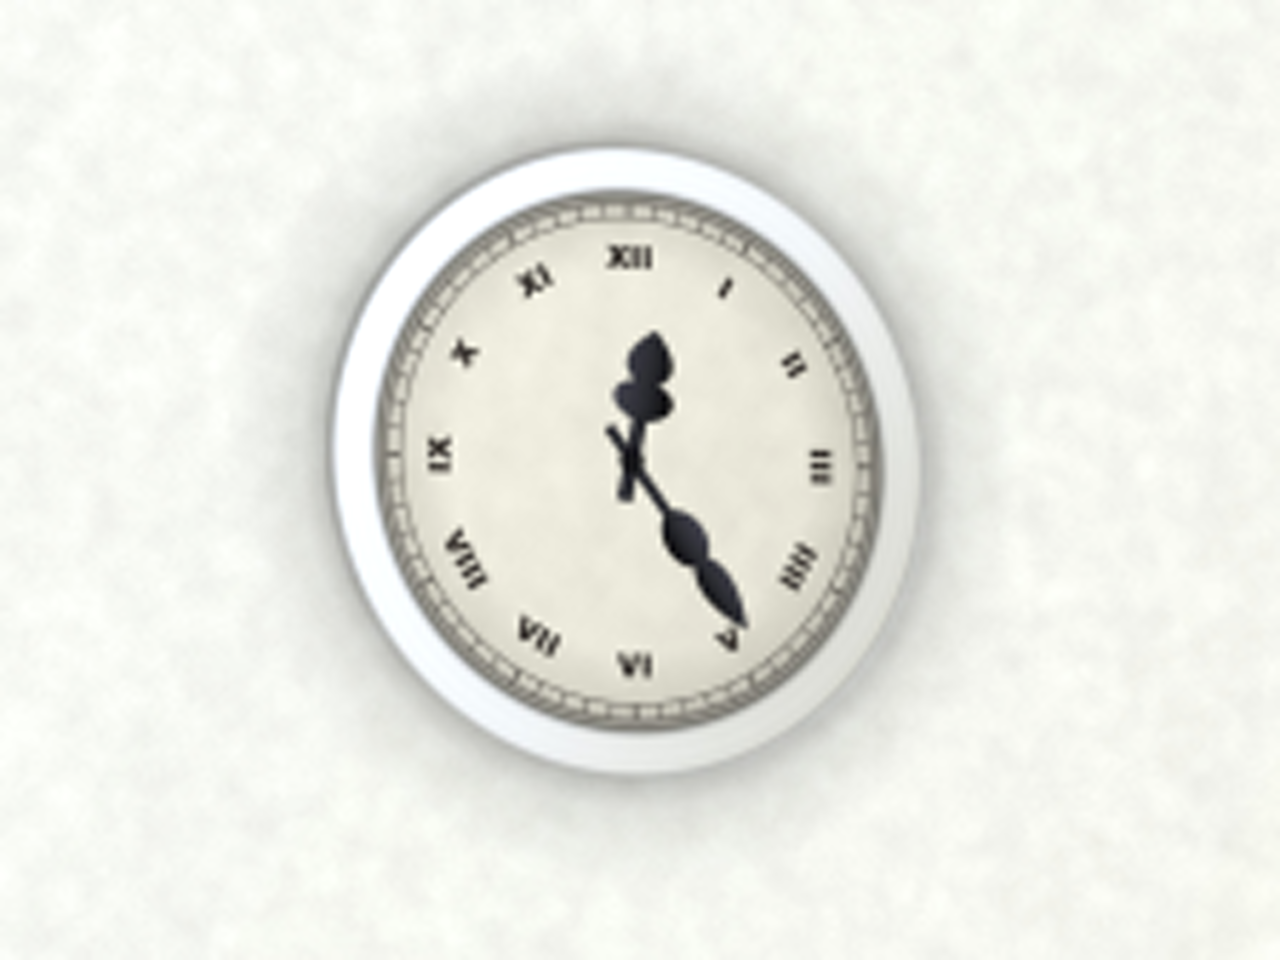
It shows 12:24
